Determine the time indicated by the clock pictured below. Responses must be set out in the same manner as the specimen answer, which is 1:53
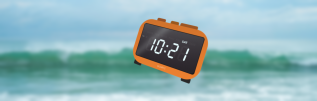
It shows 10:21
